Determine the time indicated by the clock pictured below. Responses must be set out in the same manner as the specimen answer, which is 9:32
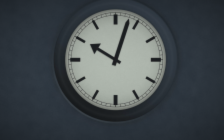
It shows 10:03
